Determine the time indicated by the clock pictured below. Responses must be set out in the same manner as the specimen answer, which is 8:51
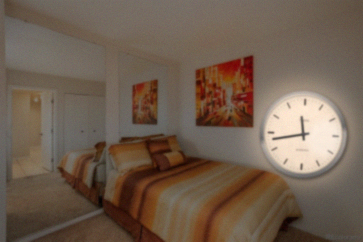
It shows 11:43
